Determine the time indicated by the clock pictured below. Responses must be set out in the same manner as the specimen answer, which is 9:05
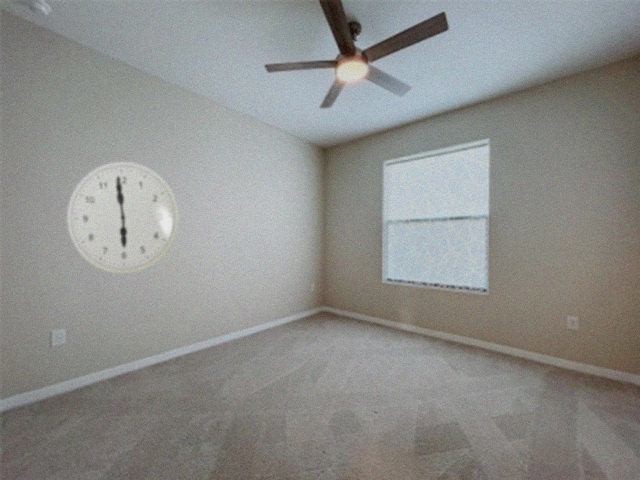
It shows 5:59
